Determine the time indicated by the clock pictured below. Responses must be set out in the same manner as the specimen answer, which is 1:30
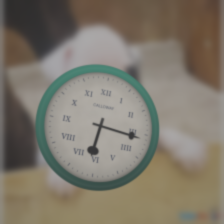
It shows 6:16
